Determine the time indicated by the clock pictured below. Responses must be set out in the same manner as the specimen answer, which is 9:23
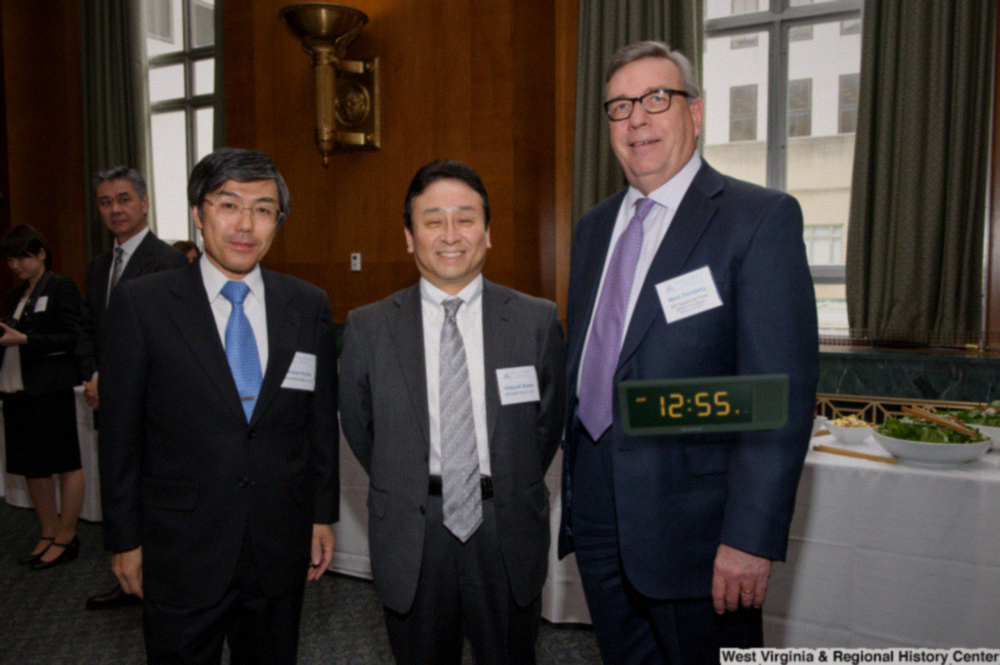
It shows 12:55
